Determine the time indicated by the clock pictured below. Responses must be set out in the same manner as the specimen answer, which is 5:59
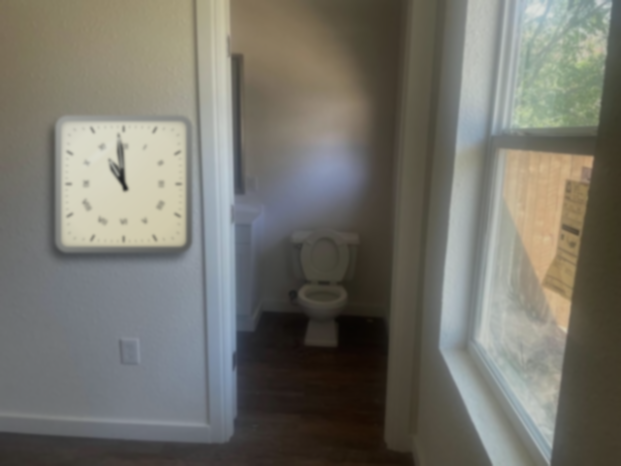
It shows 10:59
